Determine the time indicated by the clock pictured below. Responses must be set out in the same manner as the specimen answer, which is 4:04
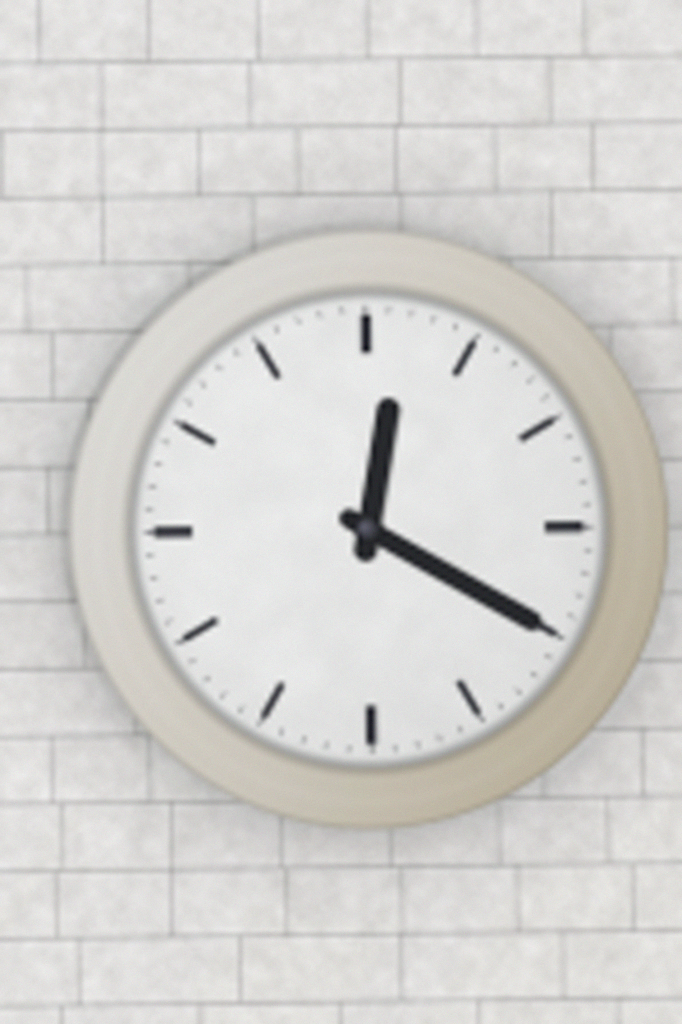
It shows 12:20
